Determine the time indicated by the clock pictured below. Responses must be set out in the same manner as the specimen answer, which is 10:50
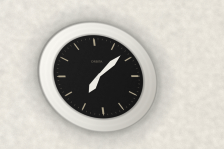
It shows 7:08
